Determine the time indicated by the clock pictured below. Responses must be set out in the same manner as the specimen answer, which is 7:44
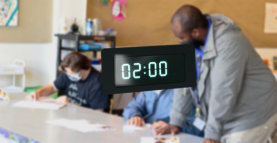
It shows 2:00
